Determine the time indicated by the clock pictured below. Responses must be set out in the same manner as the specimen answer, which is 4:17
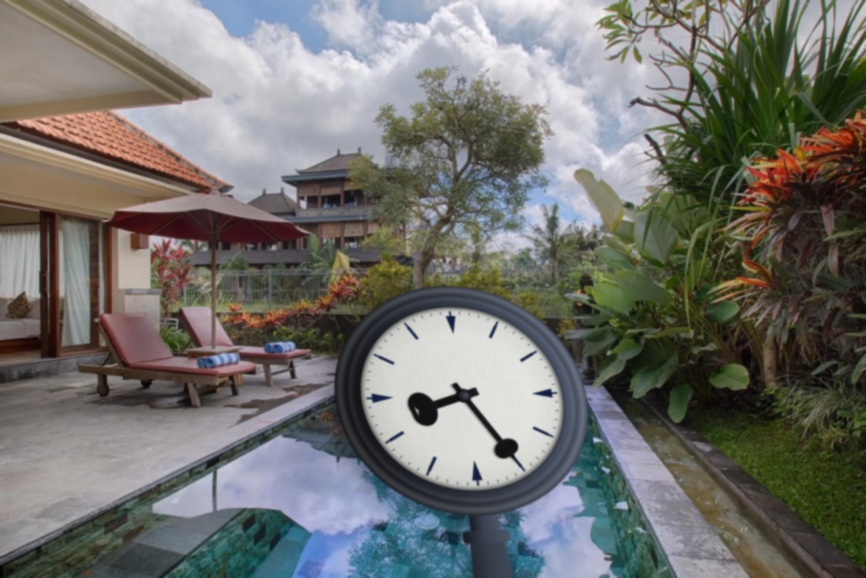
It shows 8:25
